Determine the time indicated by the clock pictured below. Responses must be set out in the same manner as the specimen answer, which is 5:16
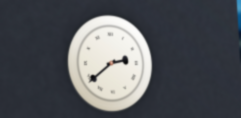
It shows 2:39
